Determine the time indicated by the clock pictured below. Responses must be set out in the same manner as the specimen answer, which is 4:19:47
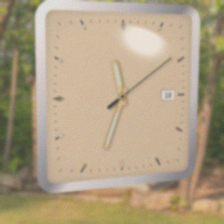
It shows 11:33:09
